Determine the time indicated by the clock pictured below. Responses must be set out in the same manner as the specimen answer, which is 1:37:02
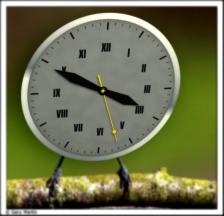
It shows 3:49:27
